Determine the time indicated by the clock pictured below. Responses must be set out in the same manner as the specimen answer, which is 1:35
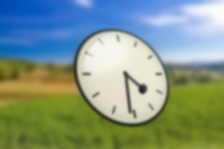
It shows 4:31
